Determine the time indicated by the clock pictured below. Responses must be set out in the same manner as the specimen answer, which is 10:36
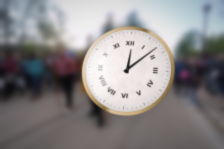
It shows 12:08
